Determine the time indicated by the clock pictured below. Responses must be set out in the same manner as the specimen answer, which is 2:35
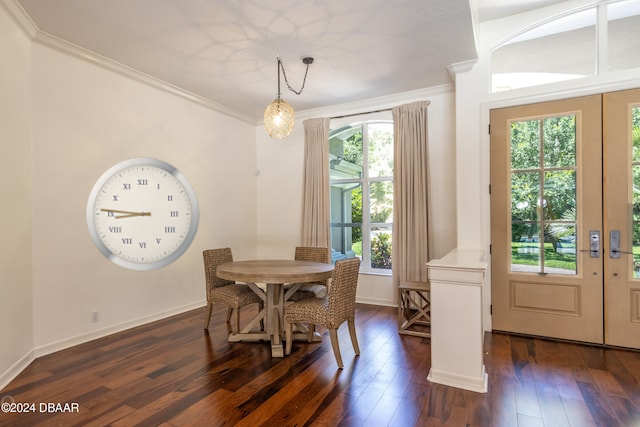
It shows 8:46
